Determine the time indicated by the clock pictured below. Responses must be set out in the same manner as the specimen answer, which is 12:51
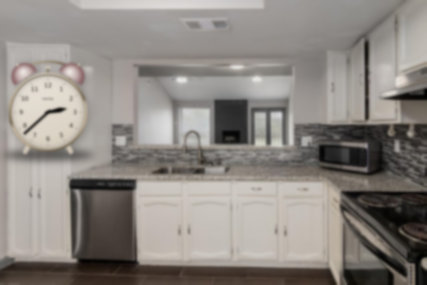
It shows 2:38
